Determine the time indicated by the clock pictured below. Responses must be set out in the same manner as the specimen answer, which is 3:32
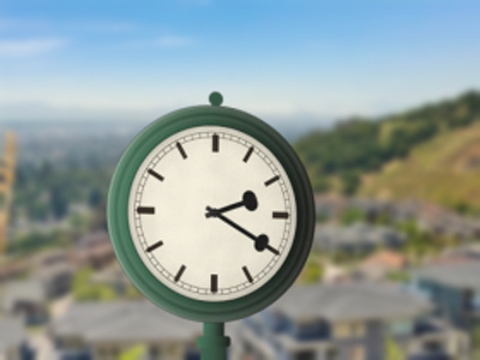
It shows 2:20
